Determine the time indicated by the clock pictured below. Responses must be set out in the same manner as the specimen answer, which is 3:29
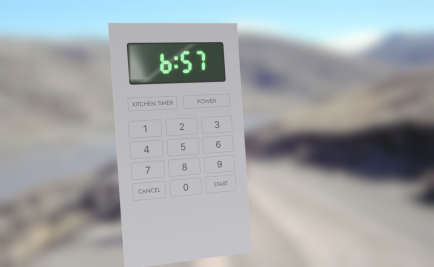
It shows 6:57
